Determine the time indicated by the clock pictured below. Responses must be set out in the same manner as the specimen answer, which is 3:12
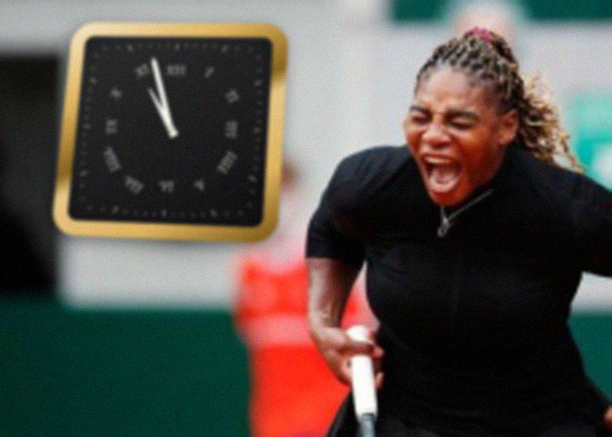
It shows 10:57
